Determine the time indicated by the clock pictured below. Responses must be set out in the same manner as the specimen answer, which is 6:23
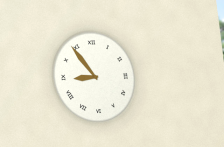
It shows 8:54
